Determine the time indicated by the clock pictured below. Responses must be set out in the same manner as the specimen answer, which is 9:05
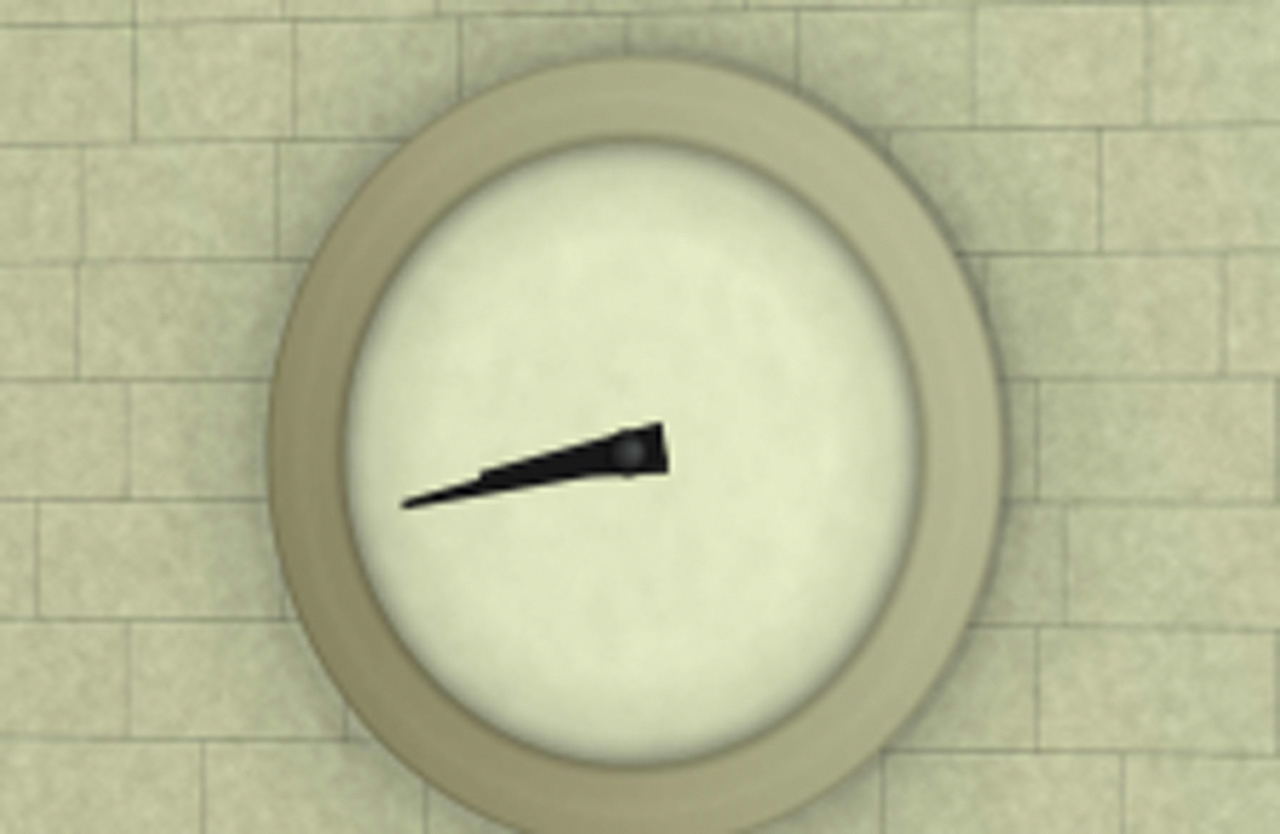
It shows 8:43
